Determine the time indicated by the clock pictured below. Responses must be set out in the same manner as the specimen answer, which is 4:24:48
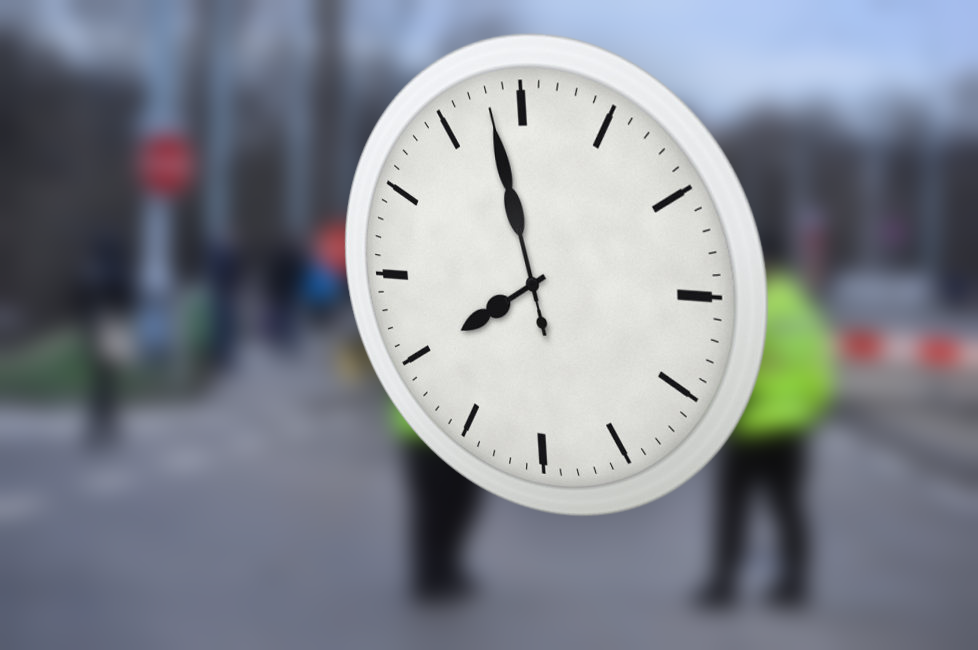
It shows 7:57:58
